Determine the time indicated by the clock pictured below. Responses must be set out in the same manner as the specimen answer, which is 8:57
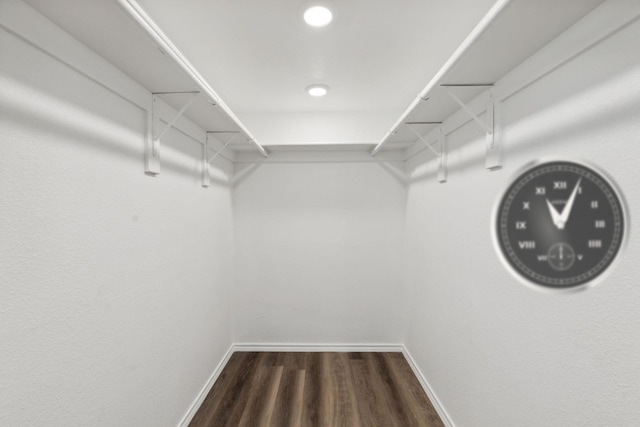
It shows 11:04
